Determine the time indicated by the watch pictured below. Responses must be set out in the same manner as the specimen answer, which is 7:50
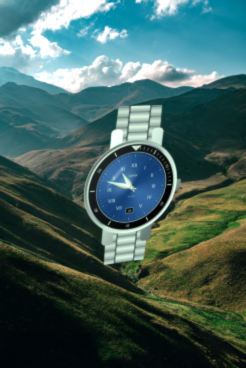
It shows 10:48
